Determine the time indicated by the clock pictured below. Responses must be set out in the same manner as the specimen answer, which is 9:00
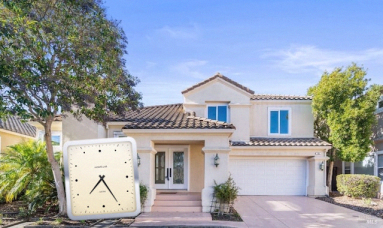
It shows 7:25
